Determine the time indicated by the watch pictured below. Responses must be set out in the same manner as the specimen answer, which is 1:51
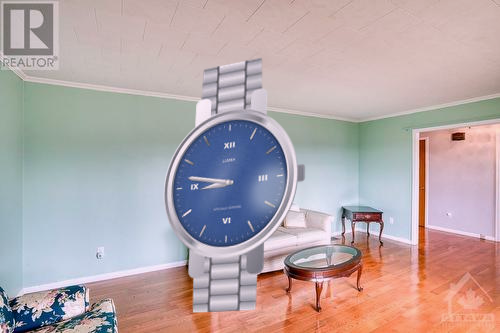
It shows 8:47
